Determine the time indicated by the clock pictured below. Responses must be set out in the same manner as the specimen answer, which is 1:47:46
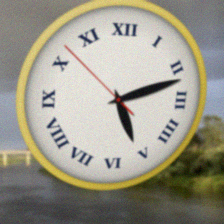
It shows 5:11:52
